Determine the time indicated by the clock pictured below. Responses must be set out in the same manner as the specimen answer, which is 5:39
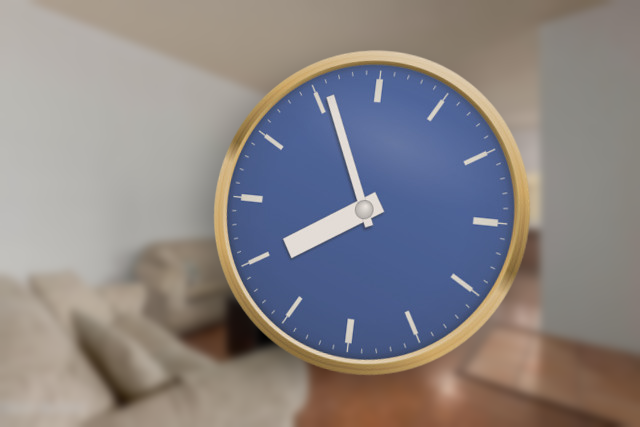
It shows 7:56
